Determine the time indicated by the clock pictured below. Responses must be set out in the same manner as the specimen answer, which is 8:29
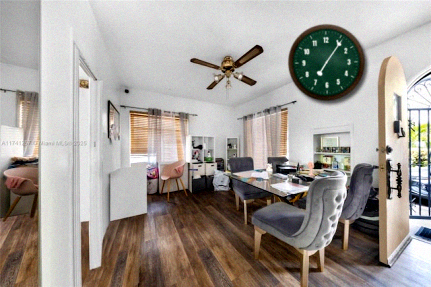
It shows 7:06
